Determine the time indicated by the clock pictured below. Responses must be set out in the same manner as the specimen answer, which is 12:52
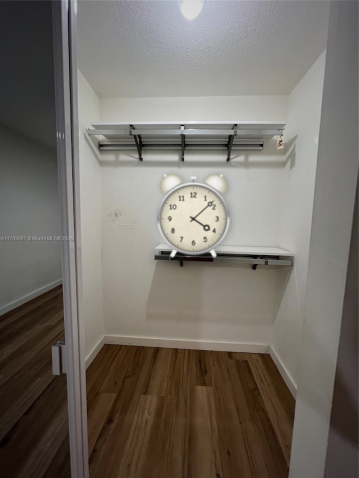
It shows 4:08
